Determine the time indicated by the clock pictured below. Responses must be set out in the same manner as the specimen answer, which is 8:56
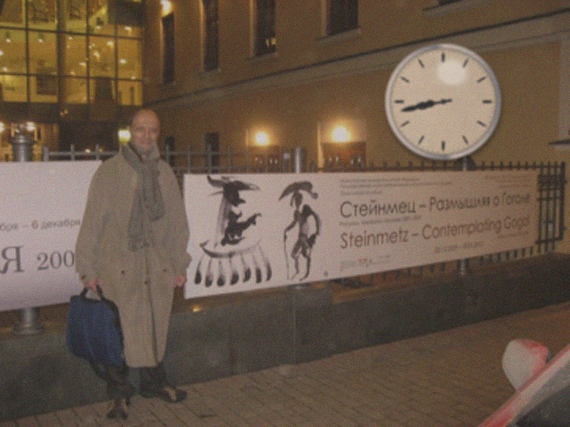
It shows 8:43
